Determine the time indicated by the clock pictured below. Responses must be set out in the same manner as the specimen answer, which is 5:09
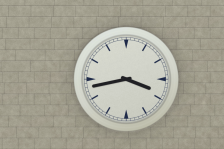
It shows 3:43
